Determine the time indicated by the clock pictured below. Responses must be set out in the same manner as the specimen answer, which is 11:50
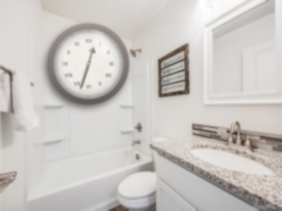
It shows 12:33
